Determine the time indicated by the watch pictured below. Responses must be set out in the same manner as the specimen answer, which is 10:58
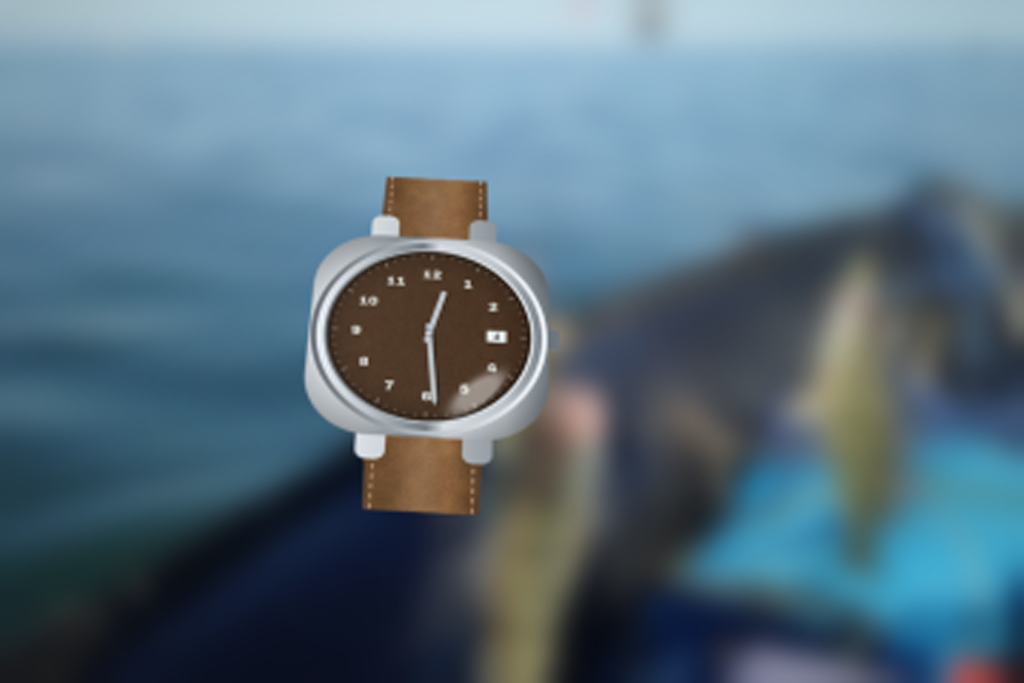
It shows 12:29
